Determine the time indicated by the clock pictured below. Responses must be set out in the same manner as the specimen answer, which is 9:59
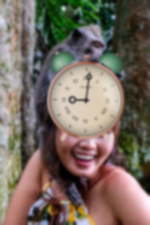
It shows 9:01
